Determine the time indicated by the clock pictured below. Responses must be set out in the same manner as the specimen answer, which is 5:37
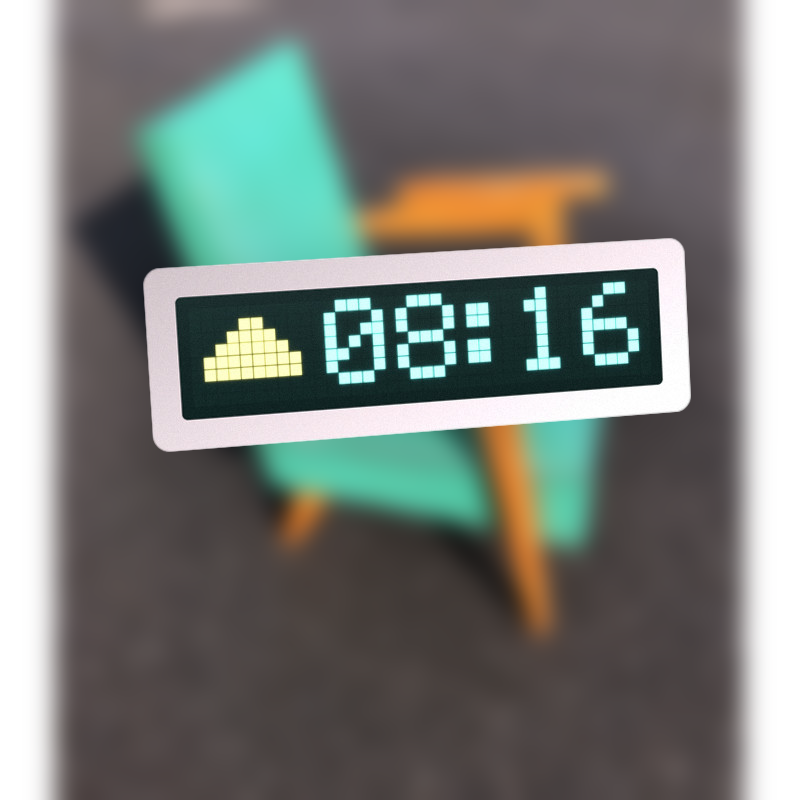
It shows 8:16
